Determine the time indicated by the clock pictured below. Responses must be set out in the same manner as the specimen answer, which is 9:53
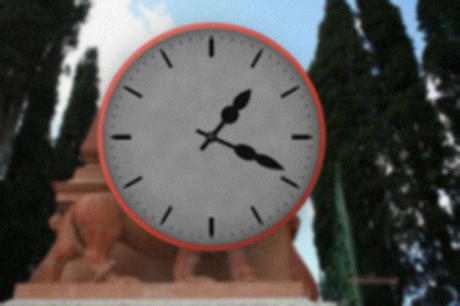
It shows 1:19
